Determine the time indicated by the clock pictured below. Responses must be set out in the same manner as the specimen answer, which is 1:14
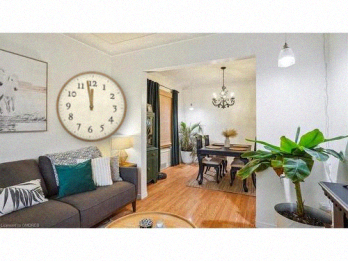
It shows 11:58
